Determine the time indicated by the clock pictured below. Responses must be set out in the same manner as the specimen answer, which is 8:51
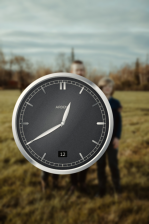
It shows 12:40
